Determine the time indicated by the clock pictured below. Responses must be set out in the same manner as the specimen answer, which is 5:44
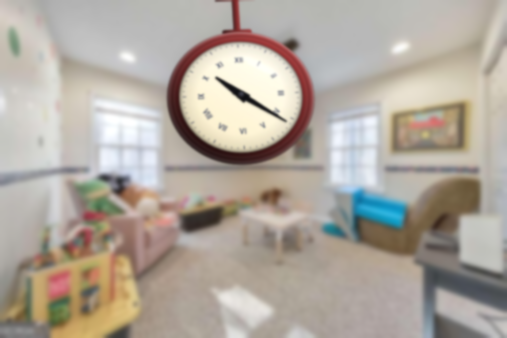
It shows 10:21
